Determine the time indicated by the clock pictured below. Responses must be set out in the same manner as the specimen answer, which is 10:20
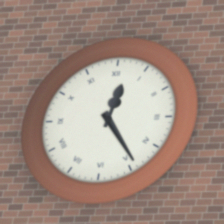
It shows 12:24
